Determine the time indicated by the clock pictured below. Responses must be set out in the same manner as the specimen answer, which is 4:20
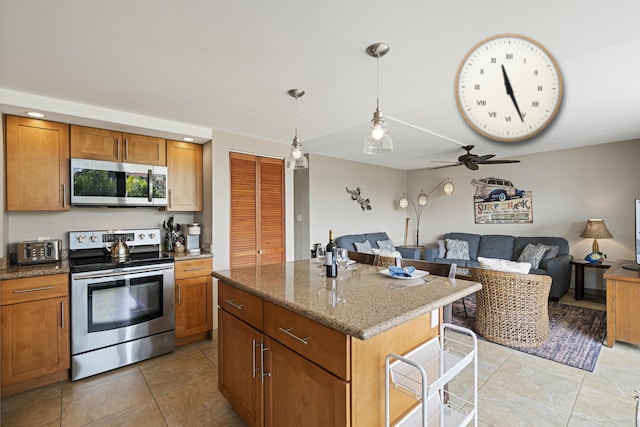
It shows 11:26
